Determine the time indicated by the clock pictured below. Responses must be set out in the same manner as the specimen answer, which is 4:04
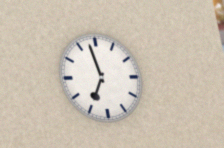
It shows 6:58
